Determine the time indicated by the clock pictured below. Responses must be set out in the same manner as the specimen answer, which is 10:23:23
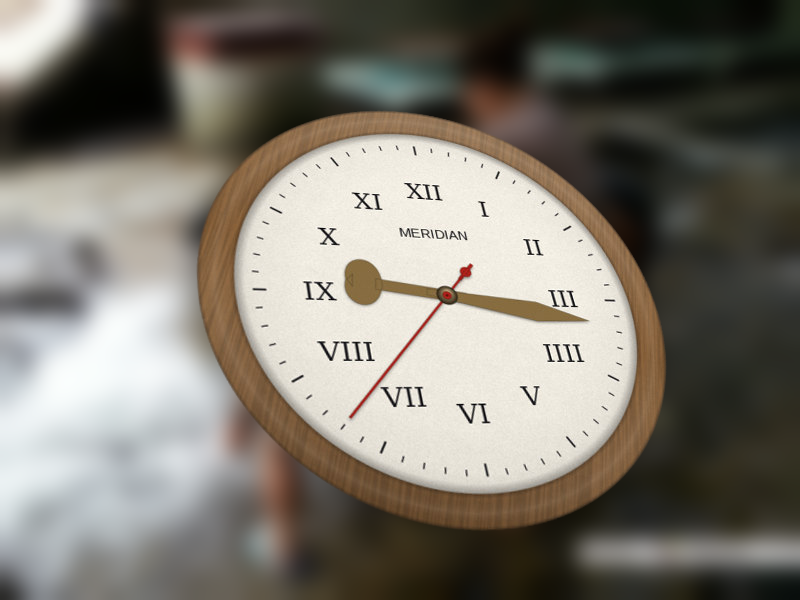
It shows 9:16:37
